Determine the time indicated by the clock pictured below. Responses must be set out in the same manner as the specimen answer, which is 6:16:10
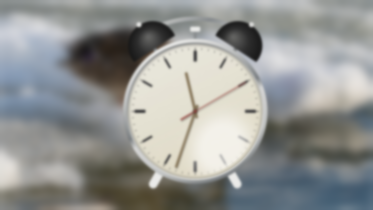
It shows 11:33:10
